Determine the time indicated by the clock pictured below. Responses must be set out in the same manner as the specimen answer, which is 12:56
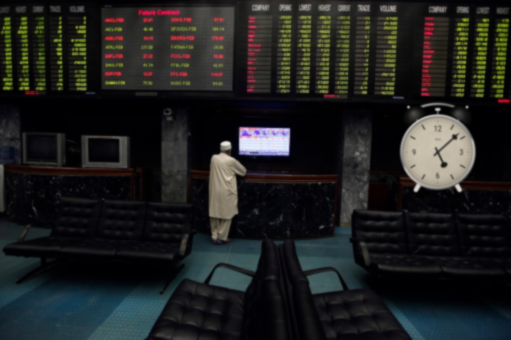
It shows 5:08
